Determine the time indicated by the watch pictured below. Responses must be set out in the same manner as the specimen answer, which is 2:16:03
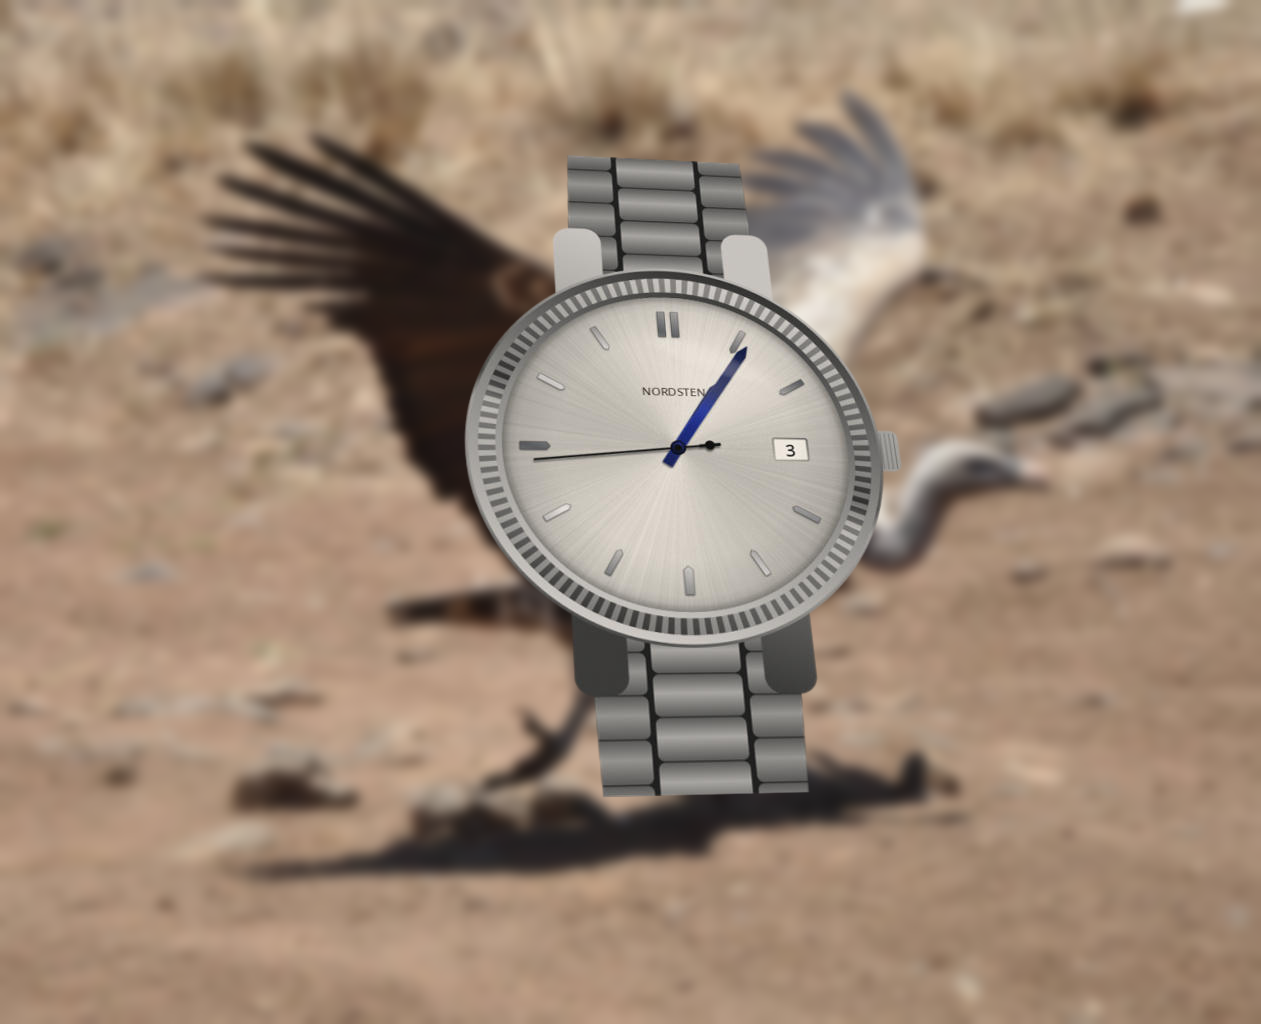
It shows 1:05:44
